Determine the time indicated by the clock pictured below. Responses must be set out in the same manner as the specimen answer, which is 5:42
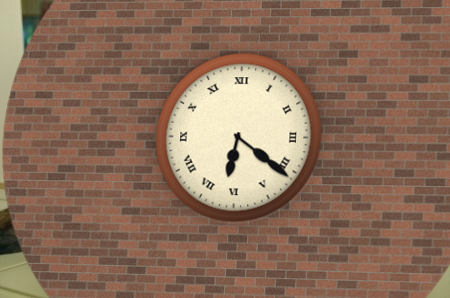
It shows 6:21
